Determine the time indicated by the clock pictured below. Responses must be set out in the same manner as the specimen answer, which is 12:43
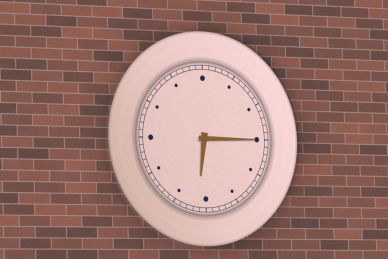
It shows 6:15
